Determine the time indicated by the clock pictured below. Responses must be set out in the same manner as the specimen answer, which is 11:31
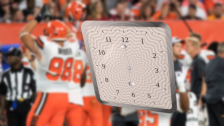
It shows 5:59
